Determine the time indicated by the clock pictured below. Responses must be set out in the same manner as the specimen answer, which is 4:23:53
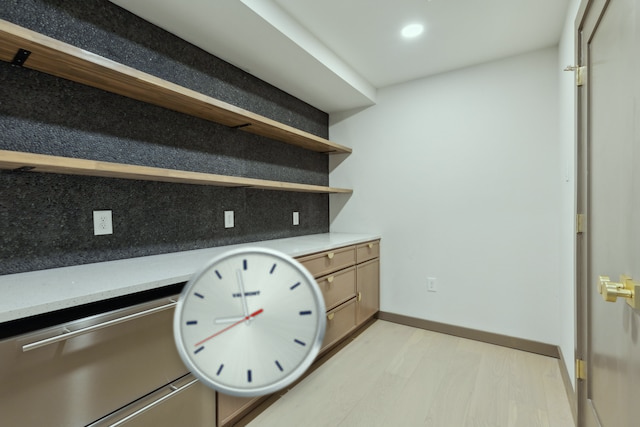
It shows 8:58:41
